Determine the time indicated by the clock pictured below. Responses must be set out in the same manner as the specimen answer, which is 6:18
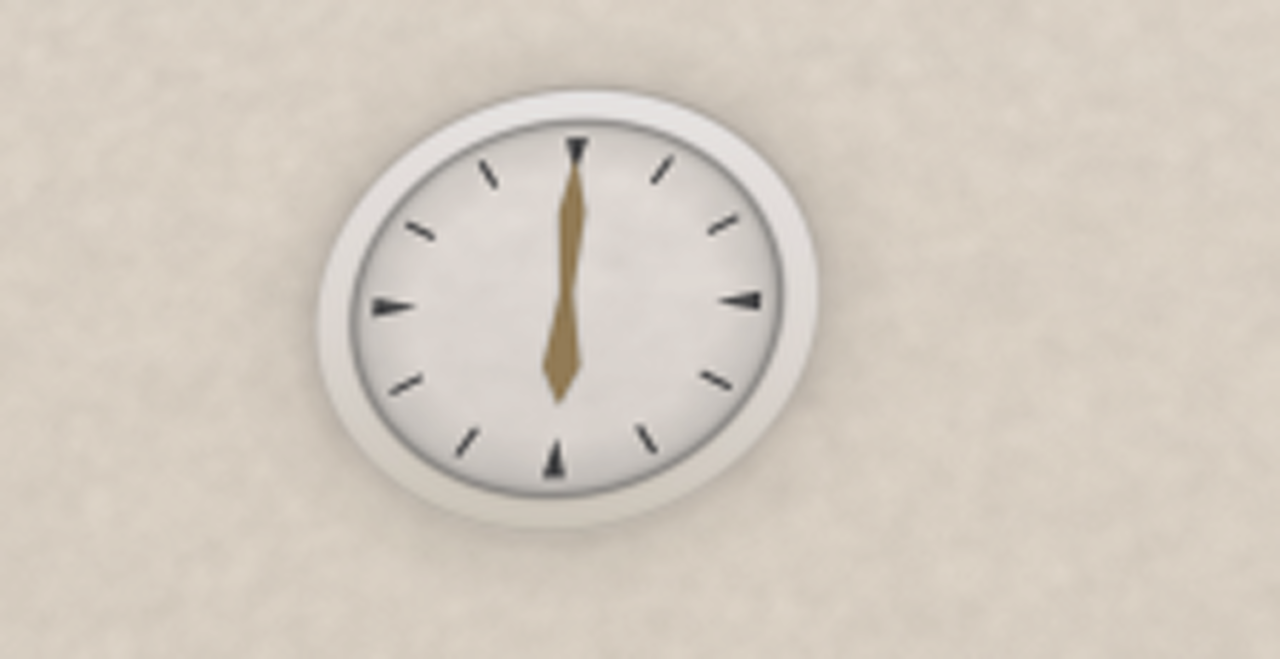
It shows 6:00
